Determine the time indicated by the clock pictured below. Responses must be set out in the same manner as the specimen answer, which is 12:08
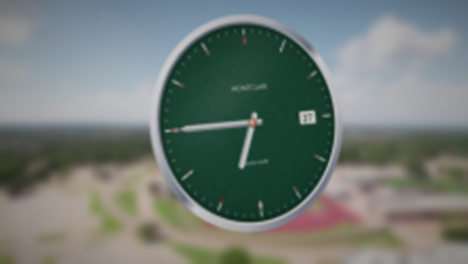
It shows 6:45
